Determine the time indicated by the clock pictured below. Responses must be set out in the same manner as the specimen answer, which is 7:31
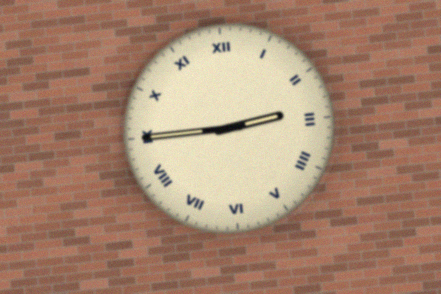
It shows 2:45
